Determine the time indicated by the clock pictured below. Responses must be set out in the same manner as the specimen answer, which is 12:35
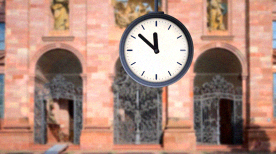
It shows 11:52
